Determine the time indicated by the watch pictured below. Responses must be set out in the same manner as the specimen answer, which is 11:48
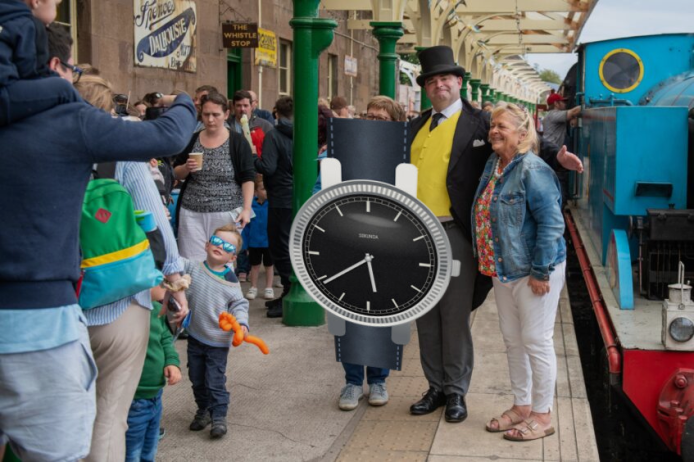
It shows 5:39
